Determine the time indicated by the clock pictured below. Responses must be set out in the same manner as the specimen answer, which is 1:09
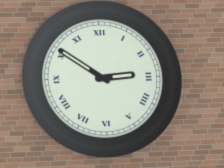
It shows 2:51
